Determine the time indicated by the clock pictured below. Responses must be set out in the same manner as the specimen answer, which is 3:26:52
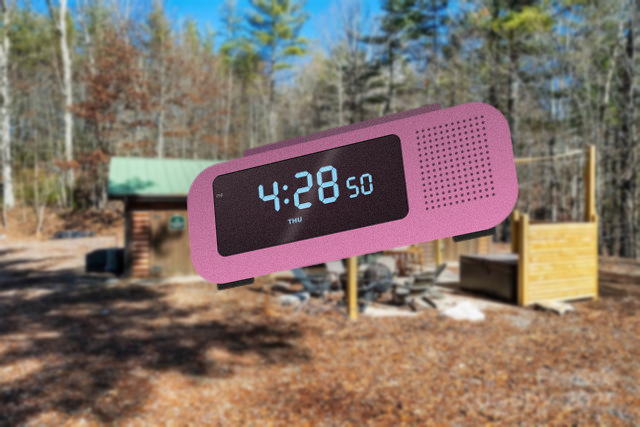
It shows 4:28:50
